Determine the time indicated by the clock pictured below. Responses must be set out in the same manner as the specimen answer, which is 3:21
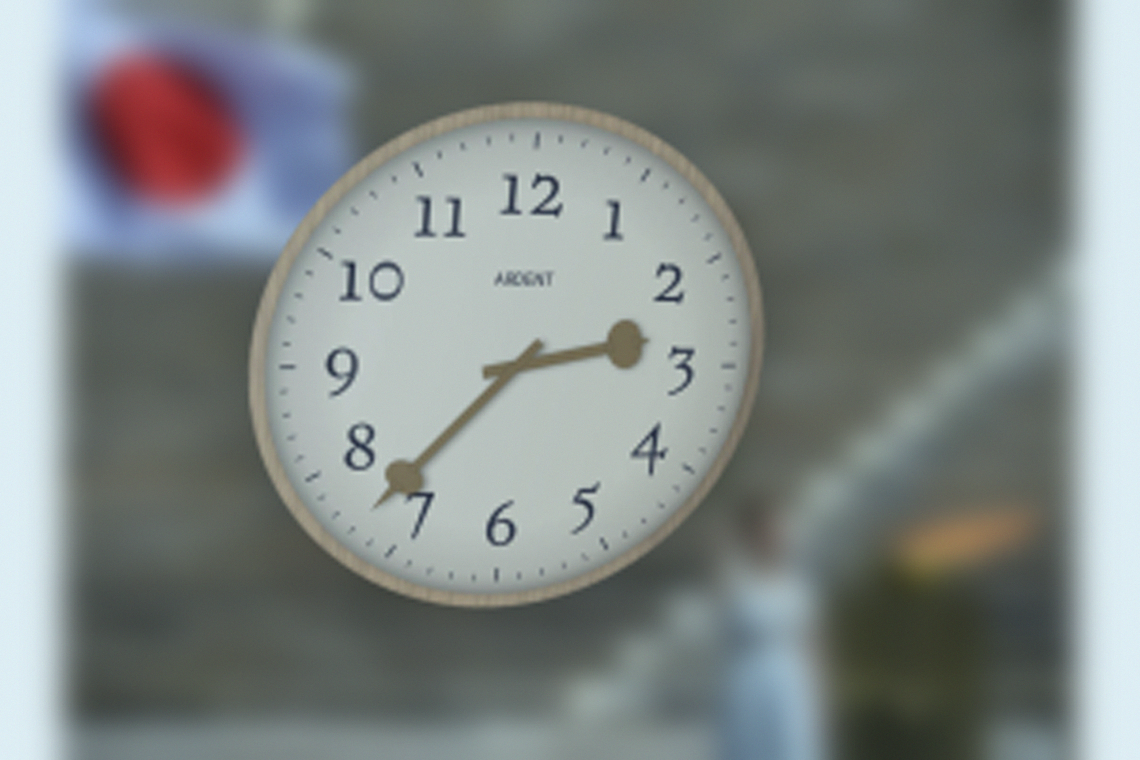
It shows 2:37
